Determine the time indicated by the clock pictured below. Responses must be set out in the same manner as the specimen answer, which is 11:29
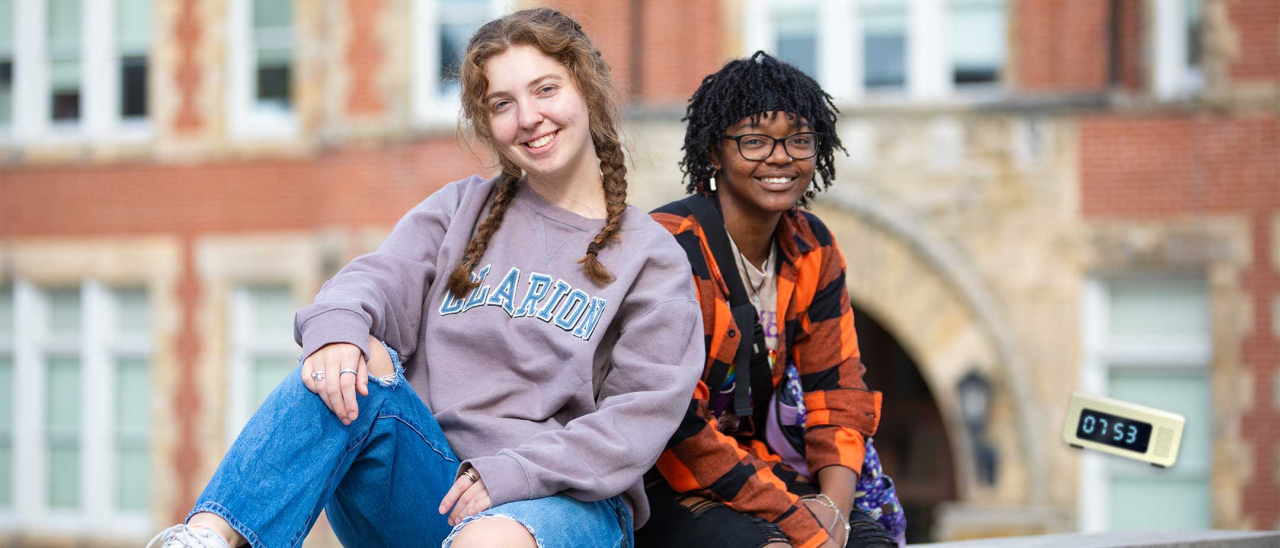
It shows 7:53
